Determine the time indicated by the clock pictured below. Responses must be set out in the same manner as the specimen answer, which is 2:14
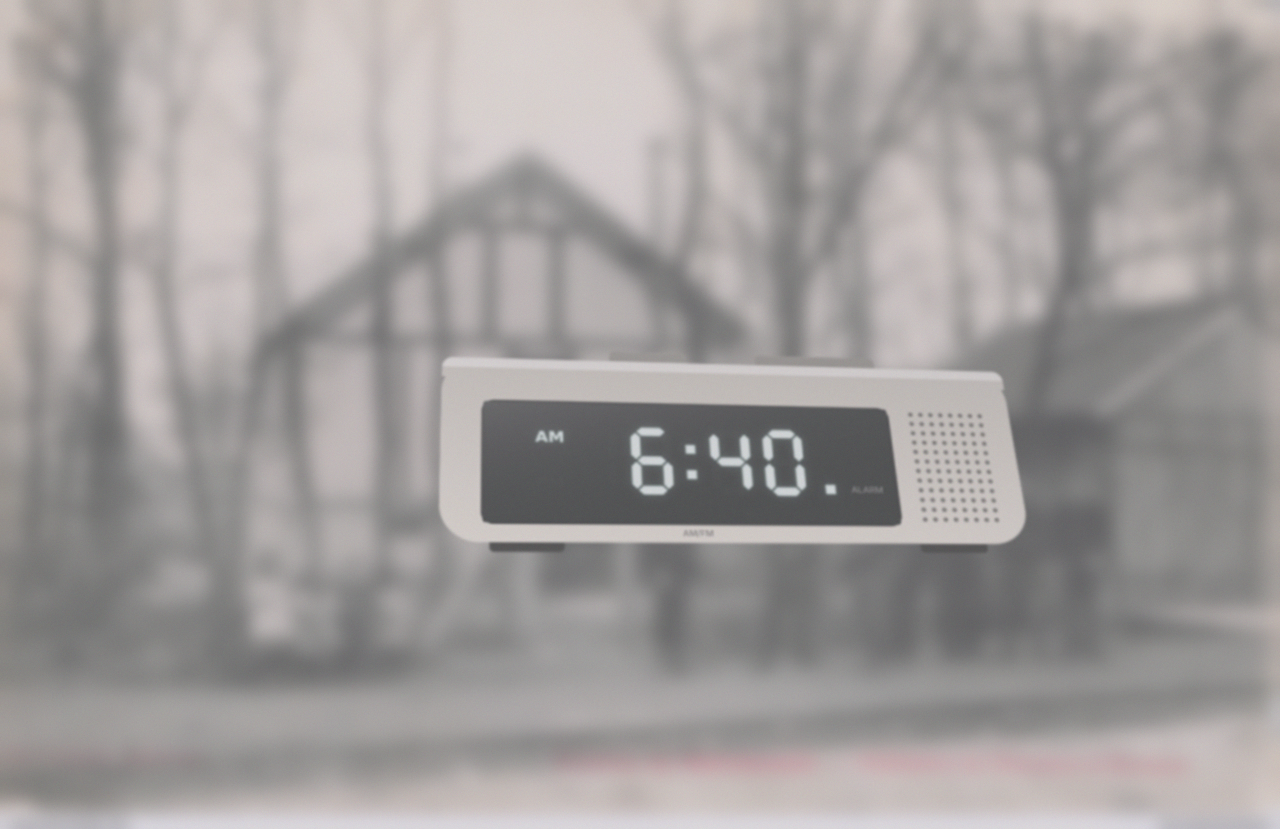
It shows 6:40
